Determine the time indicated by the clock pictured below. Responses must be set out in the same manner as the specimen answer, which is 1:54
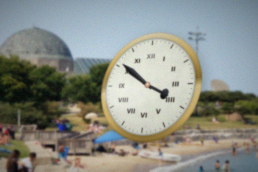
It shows 3:51
